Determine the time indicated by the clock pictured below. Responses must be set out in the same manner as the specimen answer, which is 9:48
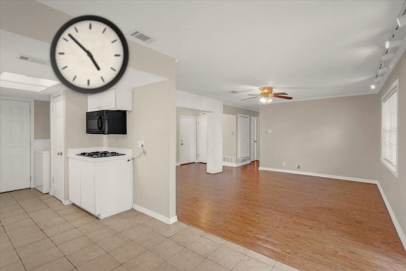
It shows 4:52
